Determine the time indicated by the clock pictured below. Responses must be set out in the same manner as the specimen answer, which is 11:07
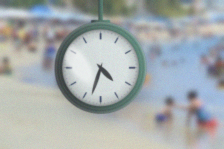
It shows 4:33
